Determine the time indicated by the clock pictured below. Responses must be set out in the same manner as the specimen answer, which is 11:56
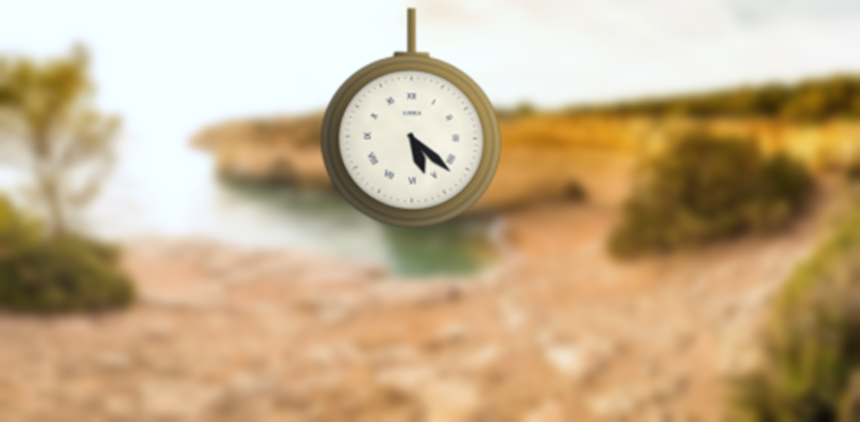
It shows 5:22
